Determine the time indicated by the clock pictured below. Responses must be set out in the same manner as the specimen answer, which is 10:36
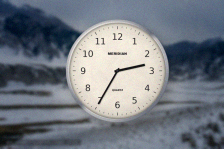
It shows 2:35
